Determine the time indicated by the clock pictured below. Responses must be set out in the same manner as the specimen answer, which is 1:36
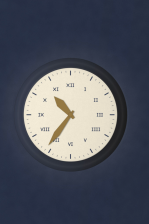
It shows 10:36
